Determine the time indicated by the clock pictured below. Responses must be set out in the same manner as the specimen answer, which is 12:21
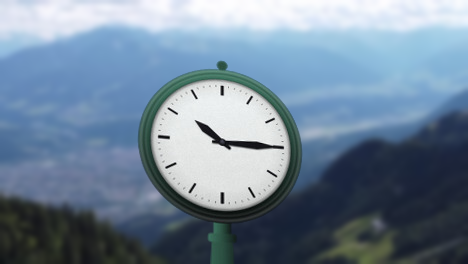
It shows 10:15
